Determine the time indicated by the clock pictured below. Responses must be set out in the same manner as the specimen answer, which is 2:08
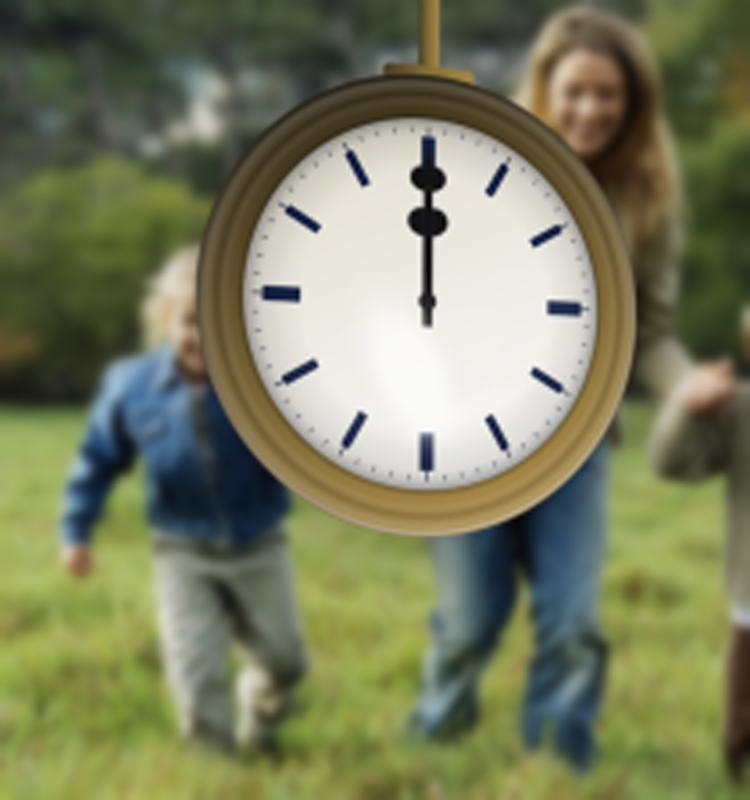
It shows 12:00
